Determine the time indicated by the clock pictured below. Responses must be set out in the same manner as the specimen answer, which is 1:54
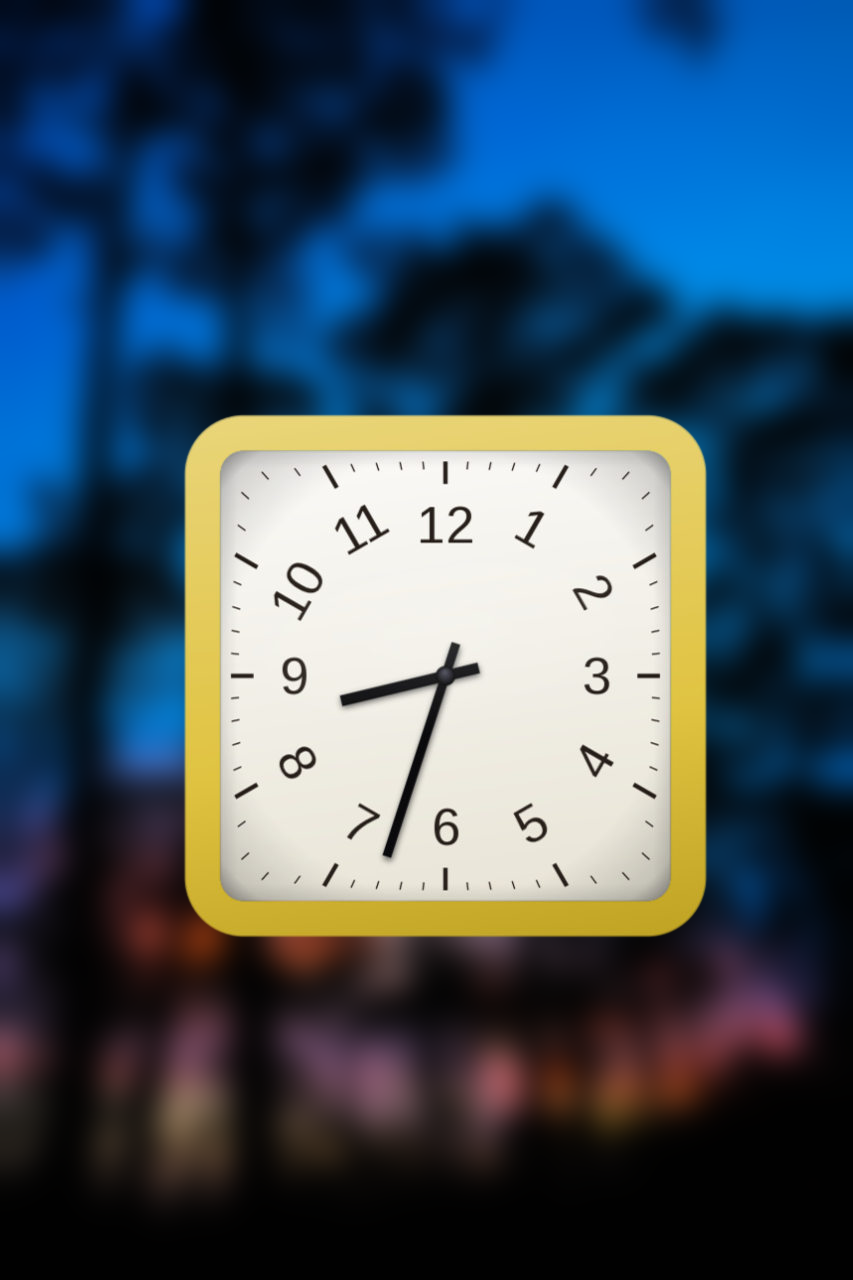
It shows 8:33
